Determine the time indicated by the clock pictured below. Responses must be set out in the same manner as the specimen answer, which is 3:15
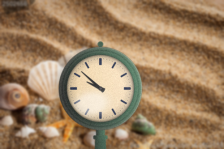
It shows 9:52
